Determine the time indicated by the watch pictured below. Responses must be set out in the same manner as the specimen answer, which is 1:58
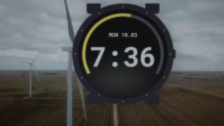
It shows 7:36
